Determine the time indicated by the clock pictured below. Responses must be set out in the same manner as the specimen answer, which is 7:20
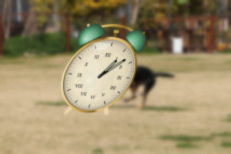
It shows 1:08
